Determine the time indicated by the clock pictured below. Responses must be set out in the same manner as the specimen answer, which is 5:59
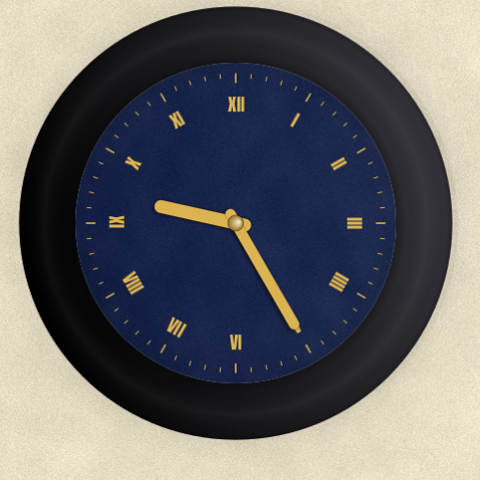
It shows 9:25
